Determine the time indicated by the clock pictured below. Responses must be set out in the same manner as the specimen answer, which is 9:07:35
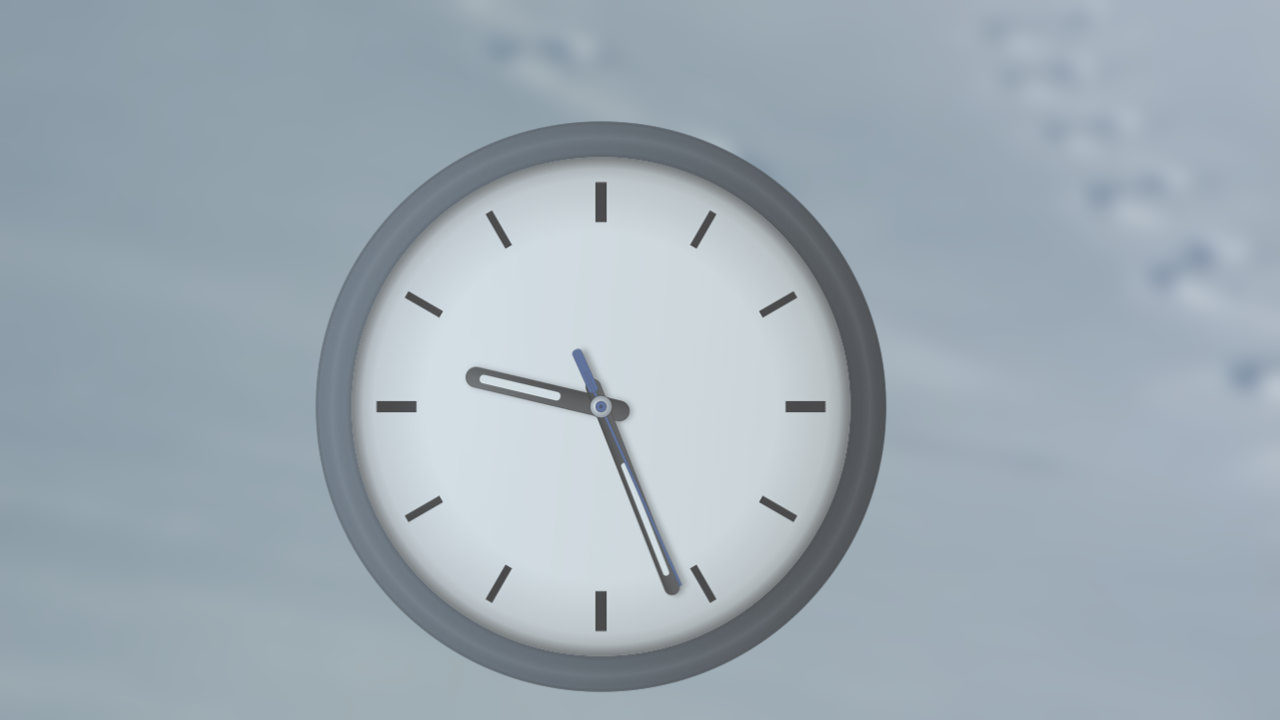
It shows 9:26:26
